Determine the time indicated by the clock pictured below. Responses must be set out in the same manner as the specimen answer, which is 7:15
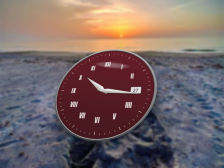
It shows 10:16
